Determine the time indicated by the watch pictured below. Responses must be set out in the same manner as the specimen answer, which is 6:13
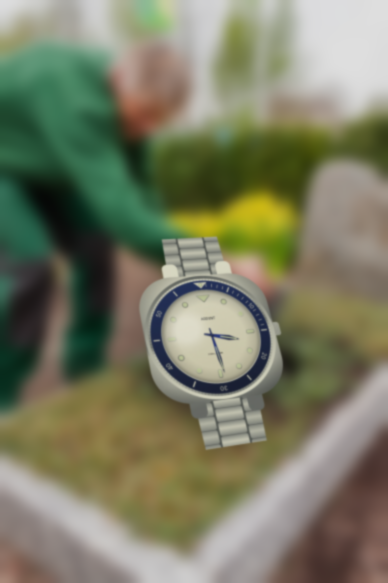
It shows 3:29
